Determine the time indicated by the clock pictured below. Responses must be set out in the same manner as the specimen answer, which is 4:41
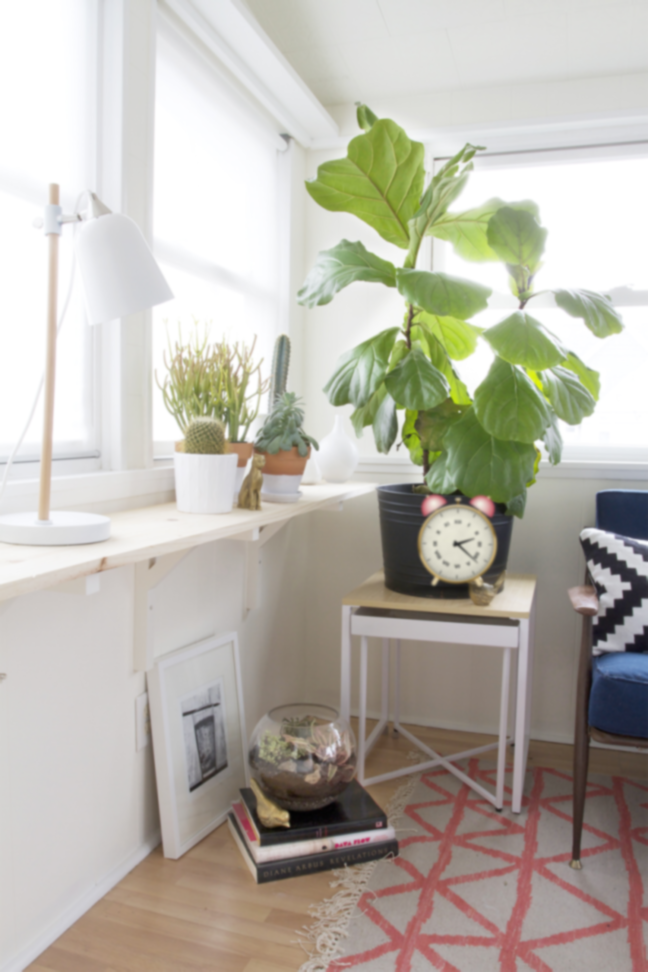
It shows 2:22
